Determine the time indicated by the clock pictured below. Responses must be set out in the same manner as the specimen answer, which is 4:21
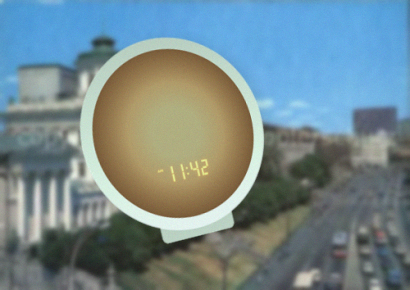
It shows 11:42
